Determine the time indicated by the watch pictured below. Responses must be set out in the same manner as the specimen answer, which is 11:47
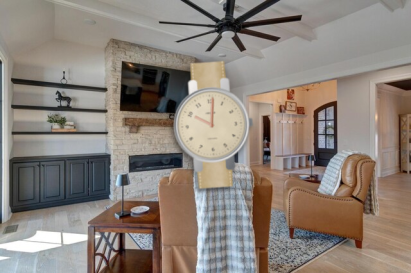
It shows 10:01
